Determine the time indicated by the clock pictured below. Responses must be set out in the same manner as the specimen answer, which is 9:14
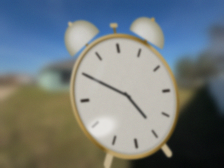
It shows 4:50
